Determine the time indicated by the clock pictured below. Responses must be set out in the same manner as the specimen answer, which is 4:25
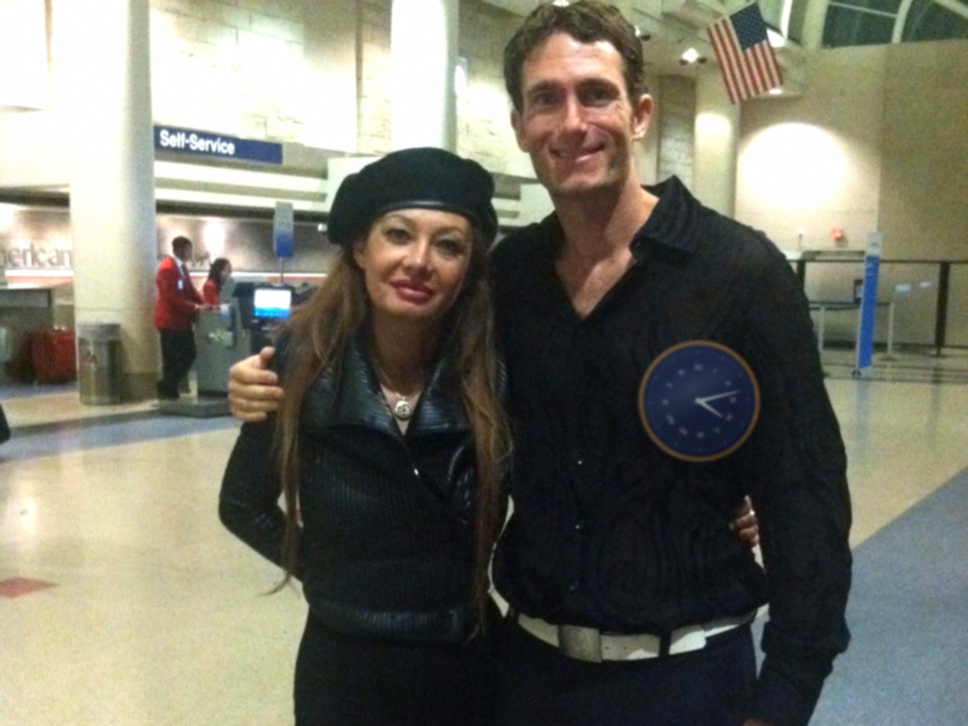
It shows 4:13
